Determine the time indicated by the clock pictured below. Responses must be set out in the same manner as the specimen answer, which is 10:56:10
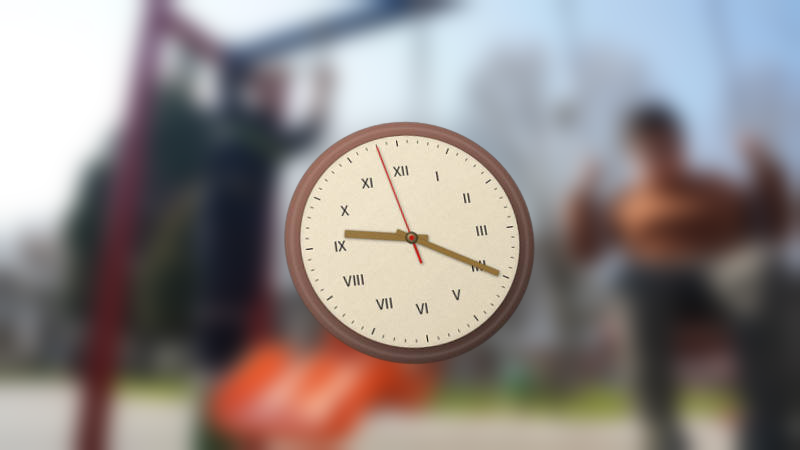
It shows 9:19:58
